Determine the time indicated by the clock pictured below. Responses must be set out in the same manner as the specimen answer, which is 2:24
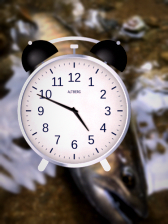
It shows 4:49
